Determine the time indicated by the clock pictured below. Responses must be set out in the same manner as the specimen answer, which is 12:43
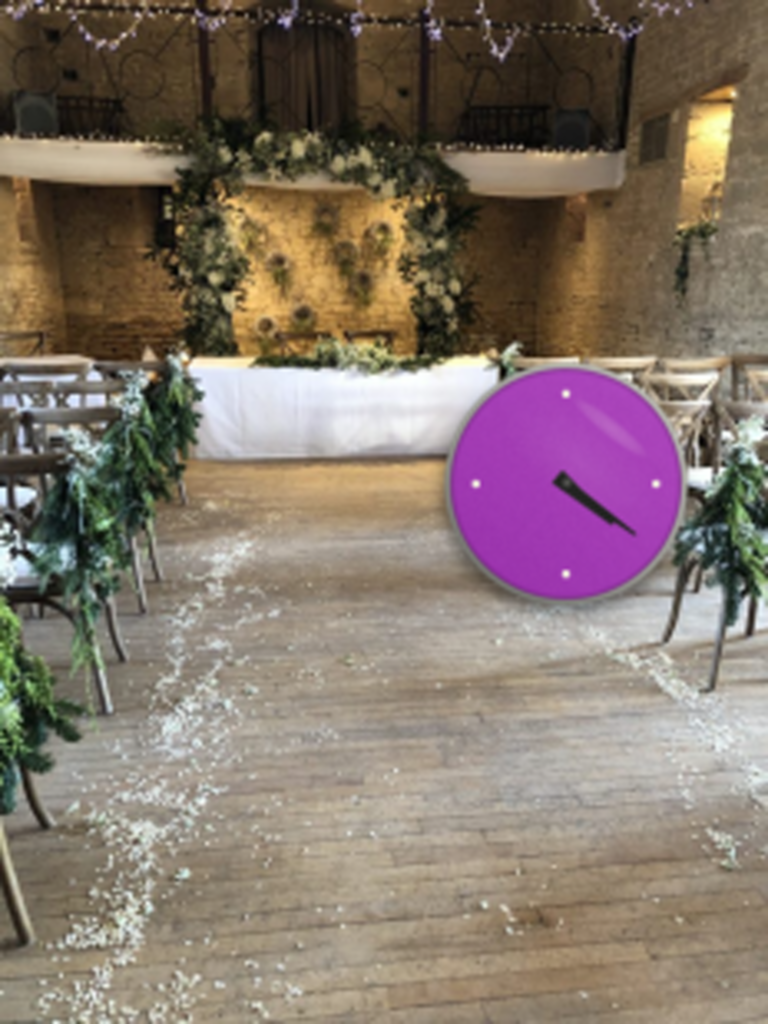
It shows 4:21
